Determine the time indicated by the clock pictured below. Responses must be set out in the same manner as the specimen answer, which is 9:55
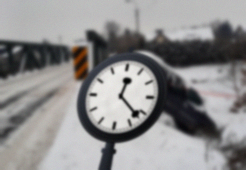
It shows 12:22
